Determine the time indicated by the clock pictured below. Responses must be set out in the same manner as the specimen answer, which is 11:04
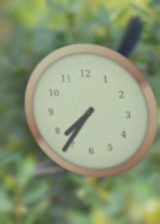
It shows 7:36
